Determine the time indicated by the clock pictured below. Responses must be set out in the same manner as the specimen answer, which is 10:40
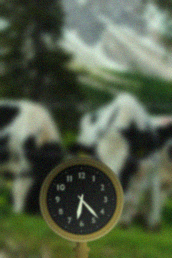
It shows 6:23
